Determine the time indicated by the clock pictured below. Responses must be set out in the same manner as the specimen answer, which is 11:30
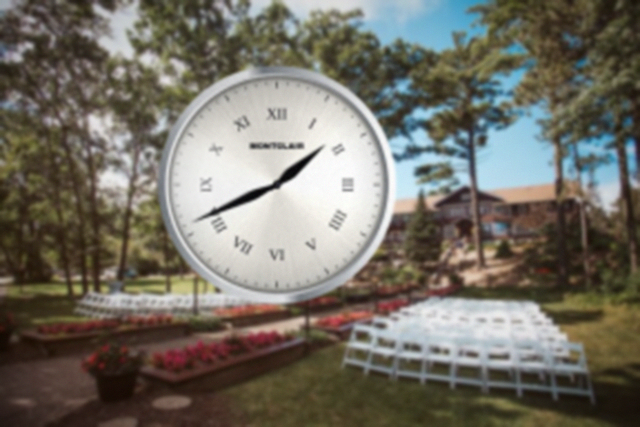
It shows 1:41
